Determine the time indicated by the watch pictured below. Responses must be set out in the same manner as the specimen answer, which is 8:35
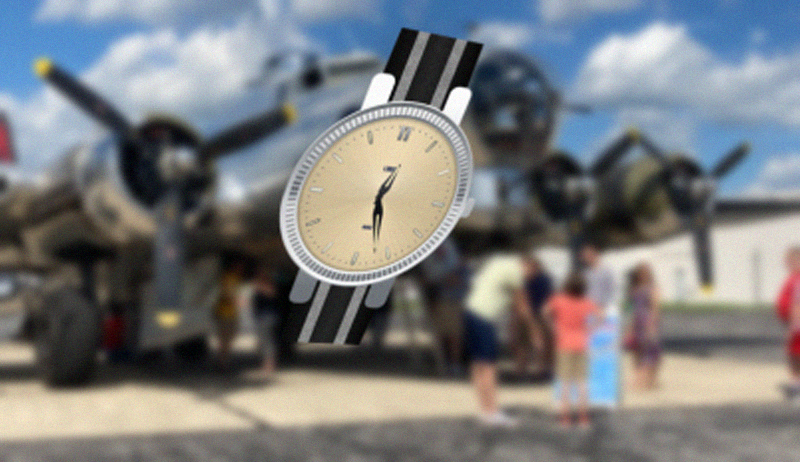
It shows 12:27
